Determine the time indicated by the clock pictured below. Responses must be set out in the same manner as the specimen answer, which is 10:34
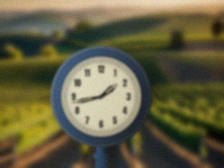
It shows 1:43
